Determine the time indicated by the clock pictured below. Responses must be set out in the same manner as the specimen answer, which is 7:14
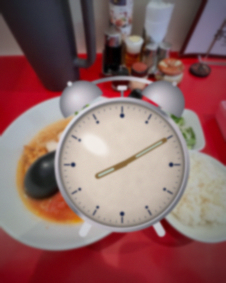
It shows 8:10
